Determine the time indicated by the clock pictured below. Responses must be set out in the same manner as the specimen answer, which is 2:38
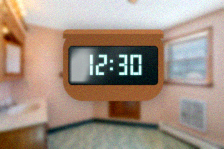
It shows 12:30
